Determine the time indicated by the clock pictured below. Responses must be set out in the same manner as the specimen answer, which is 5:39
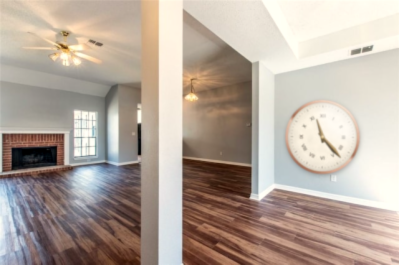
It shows 11:23
